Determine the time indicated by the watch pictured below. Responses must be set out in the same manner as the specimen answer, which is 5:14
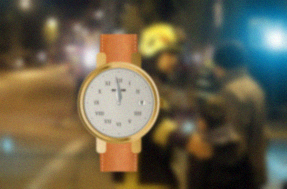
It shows 11:59
